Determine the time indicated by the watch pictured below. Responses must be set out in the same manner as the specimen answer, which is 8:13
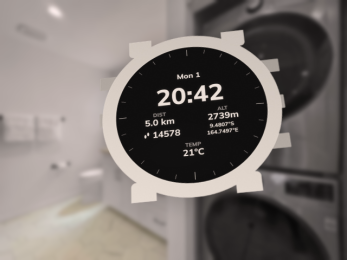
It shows 20:42
